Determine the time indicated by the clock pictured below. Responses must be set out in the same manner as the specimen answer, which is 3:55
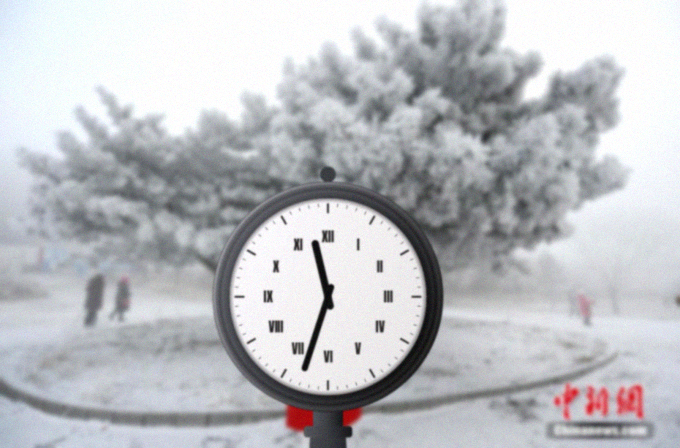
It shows 11:33
